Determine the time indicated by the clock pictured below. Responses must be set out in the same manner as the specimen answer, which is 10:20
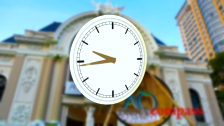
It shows 9:44
